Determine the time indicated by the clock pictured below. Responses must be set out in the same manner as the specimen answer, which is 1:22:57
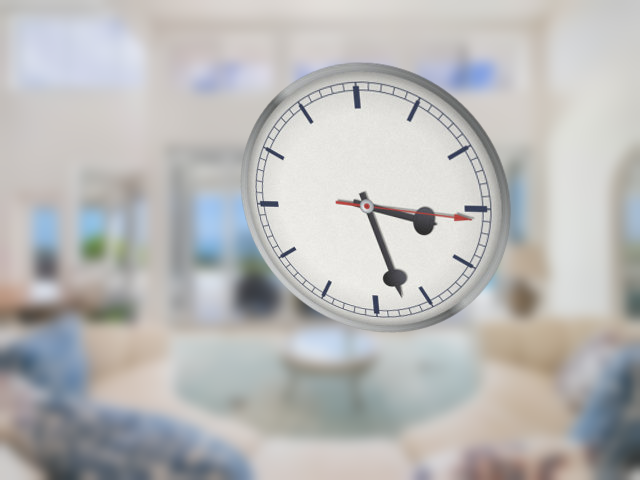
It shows 3:27:16
